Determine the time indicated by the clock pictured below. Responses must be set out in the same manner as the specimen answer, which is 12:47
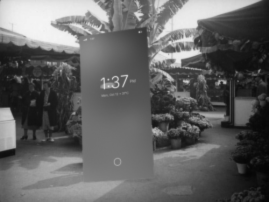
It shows 1:37
